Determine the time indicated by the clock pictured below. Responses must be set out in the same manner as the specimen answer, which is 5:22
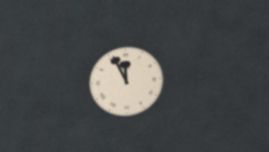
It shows 11:56
